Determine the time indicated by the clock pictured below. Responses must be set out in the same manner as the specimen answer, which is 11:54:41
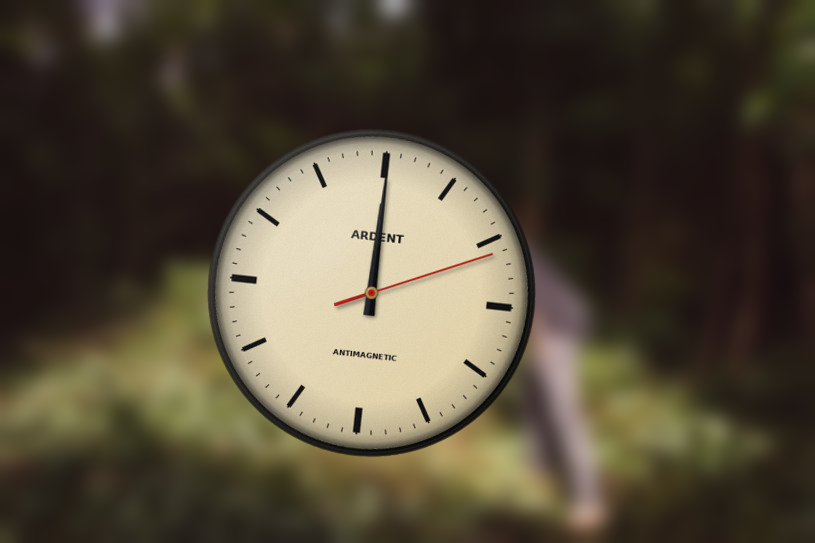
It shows 12:00:11
